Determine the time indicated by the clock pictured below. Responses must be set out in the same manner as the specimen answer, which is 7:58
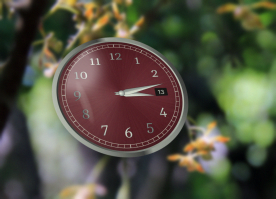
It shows 3:13
